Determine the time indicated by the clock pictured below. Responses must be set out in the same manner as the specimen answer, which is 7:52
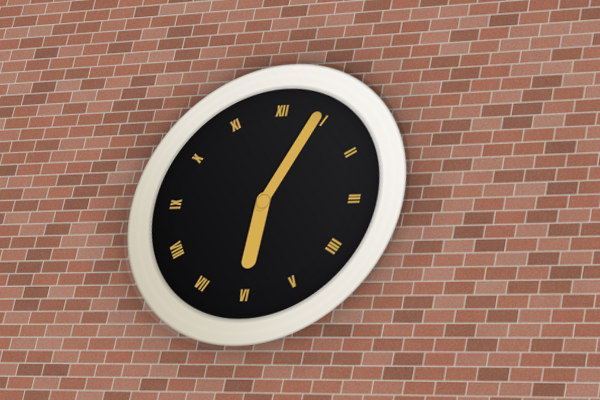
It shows 6:04
